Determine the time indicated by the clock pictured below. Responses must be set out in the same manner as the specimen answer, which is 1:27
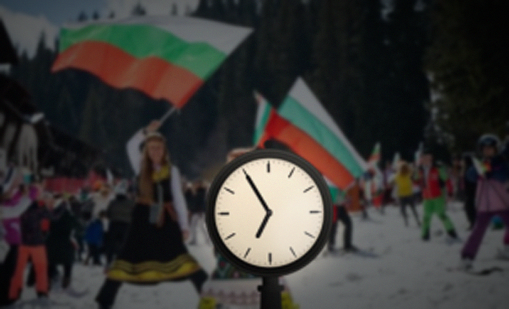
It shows 6:55
